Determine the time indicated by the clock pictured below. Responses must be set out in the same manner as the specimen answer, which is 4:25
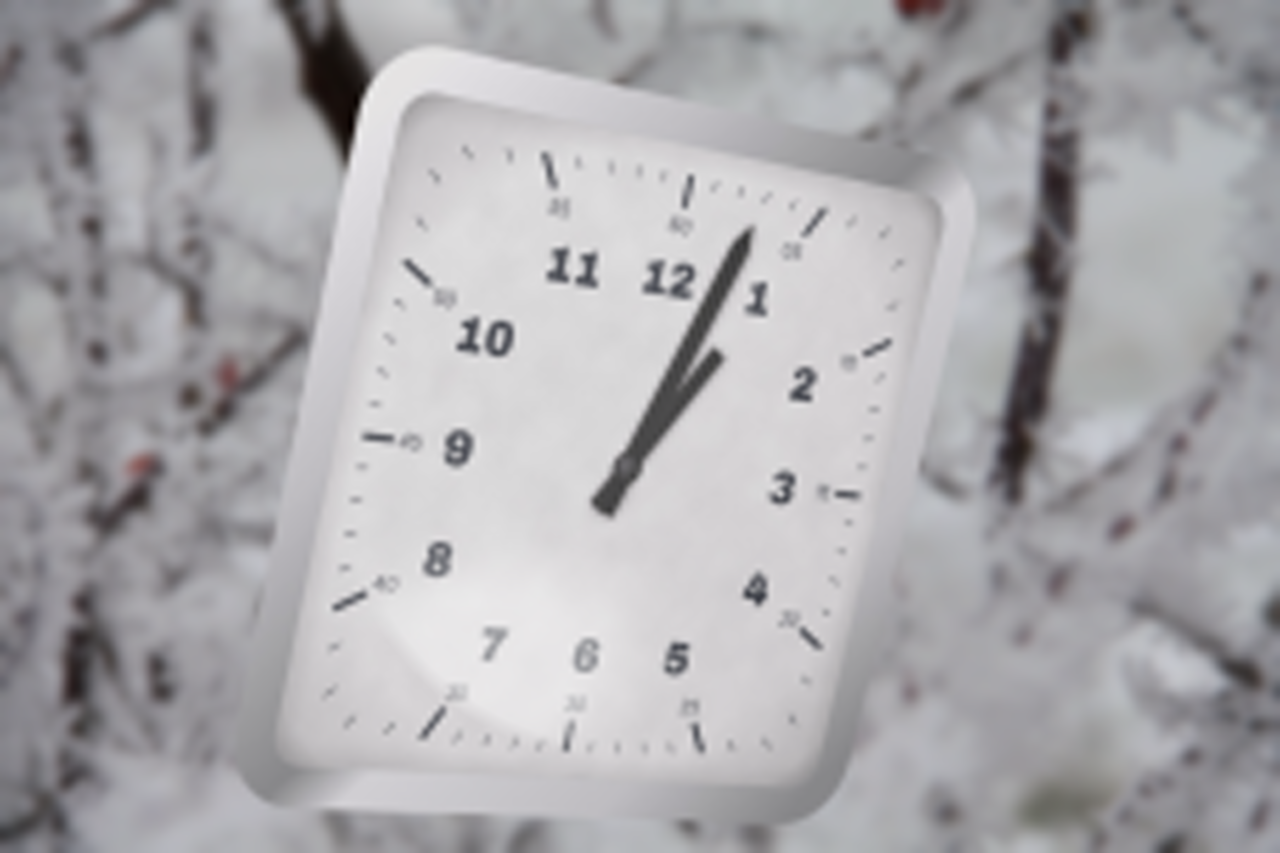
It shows 1:03
